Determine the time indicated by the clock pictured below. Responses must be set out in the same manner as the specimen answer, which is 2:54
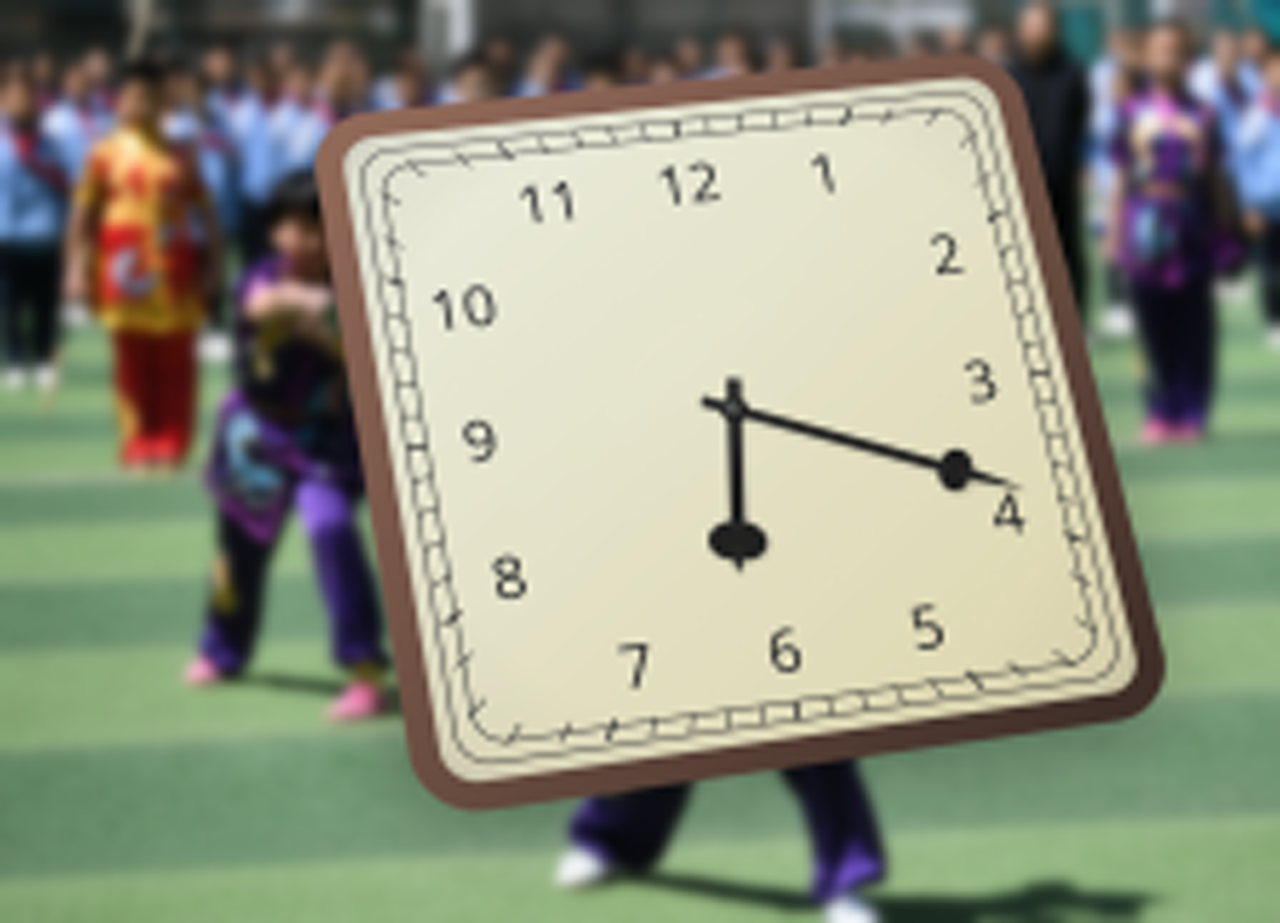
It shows 6:19
